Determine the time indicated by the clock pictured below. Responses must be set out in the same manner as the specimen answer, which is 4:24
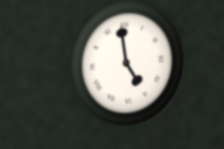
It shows 4:59
